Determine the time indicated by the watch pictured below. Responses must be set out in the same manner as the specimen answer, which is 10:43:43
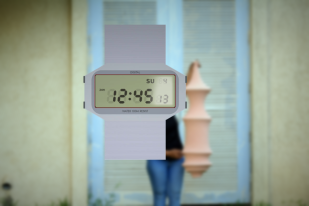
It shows 12:45:13
